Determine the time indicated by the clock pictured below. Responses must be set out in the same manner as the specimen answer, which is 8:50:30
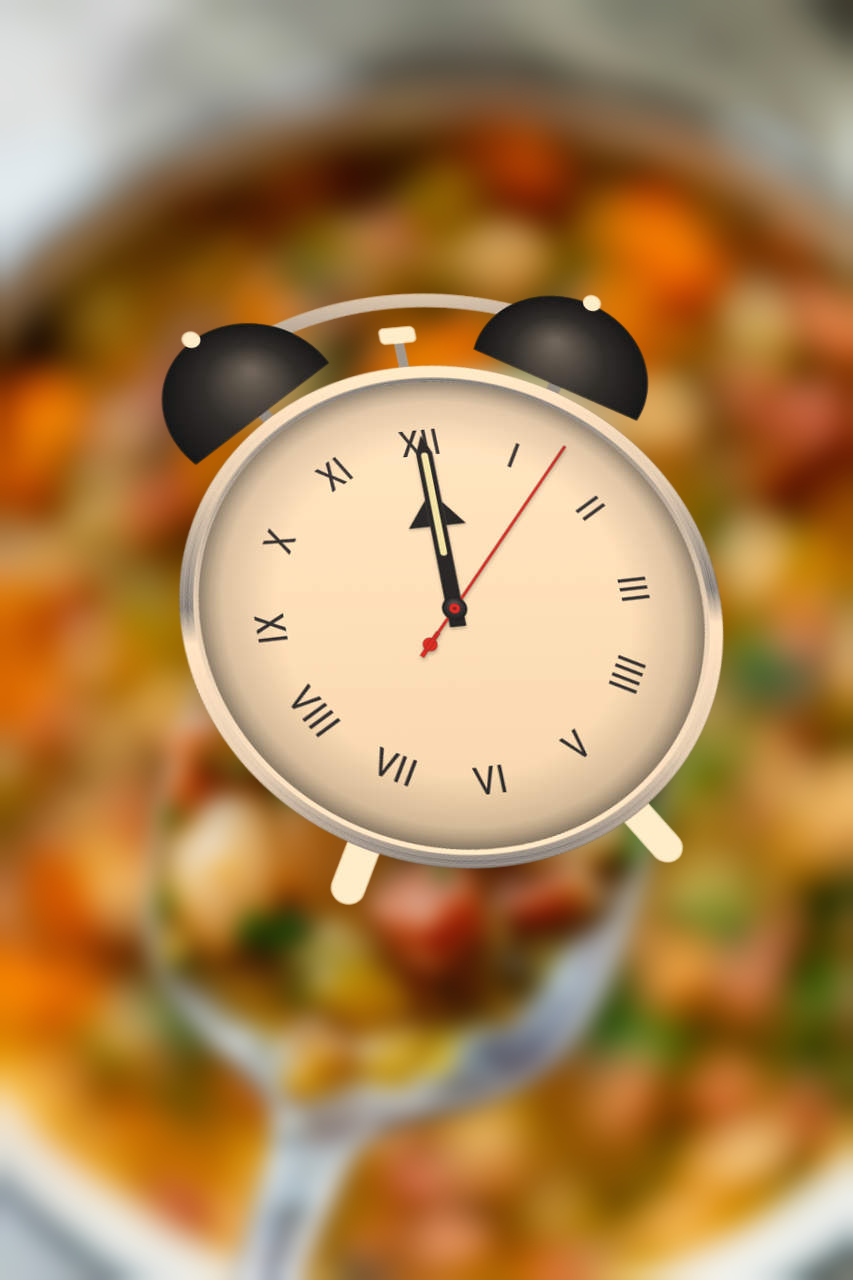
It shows 12:00:07
